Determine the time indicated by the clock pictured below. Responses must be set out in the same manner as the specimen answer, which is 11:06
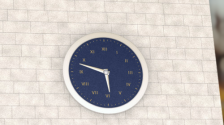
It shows 5:48
